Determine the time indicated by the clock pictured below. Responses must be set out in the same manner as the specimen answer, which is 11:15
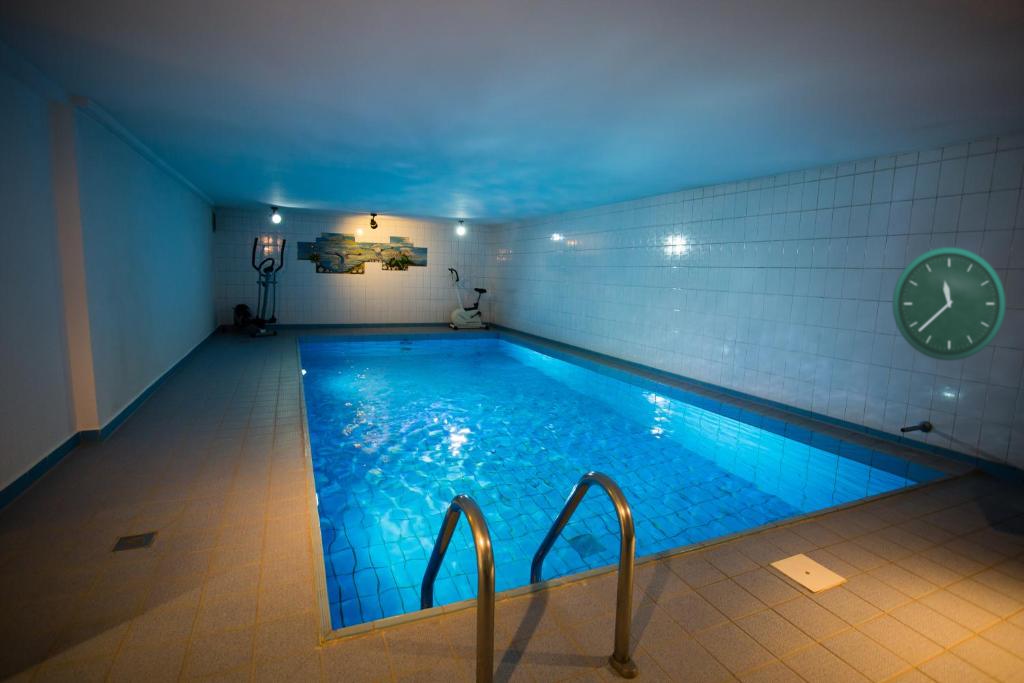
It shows 11:38
